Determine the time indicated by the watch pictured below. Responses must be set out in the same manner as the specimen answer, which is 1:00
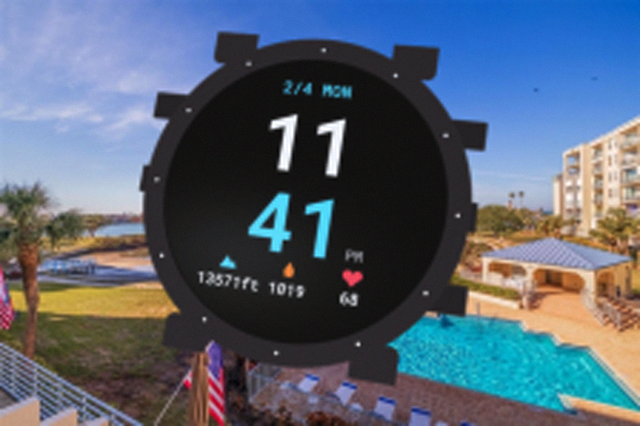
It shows 11:41
